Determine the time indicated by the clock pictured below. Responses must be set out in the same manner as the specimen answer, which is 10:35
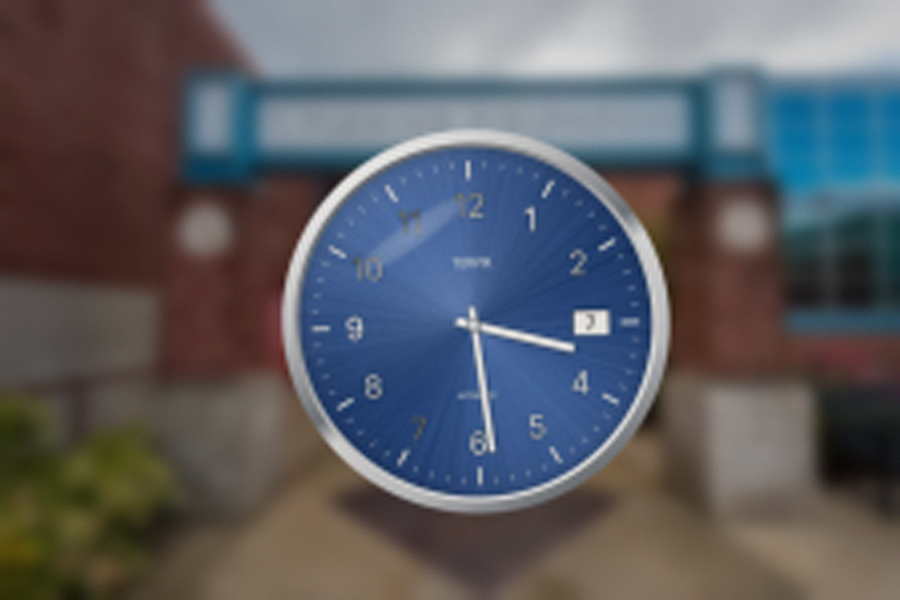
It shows 3:29
